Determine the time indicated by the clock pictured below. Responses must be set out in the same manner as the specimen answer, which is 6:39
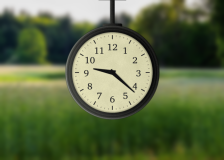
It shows 9:22
